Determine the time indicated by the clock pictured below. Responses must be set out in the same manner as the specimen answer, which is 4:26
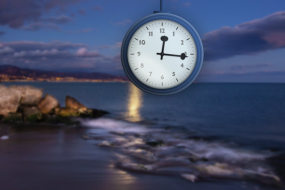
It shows 12:16
